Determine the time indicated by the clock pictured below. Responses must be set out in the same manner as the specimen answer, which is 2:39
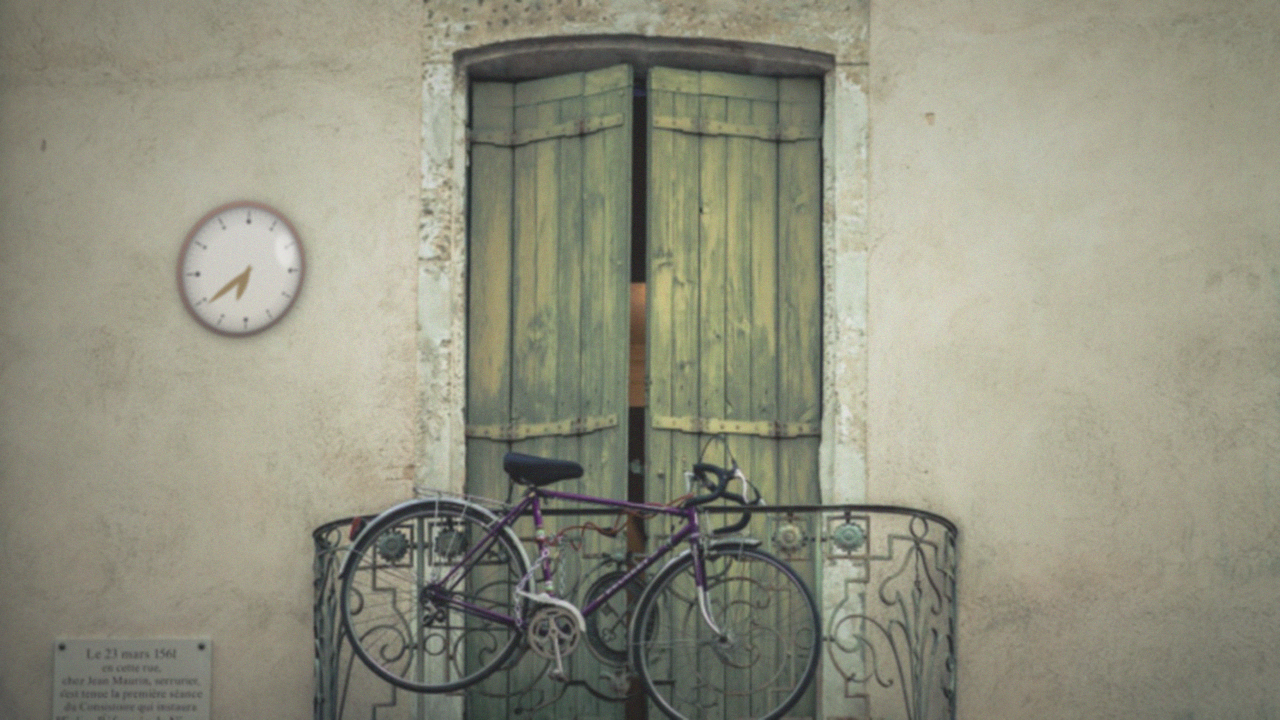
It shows 6:39
